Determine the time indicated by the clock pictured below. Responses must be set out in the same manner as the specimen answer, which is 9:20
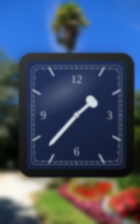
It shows 1:37
